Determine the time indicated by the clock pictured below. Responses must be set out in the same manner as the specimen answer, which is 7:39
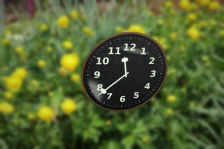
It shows 11:38
